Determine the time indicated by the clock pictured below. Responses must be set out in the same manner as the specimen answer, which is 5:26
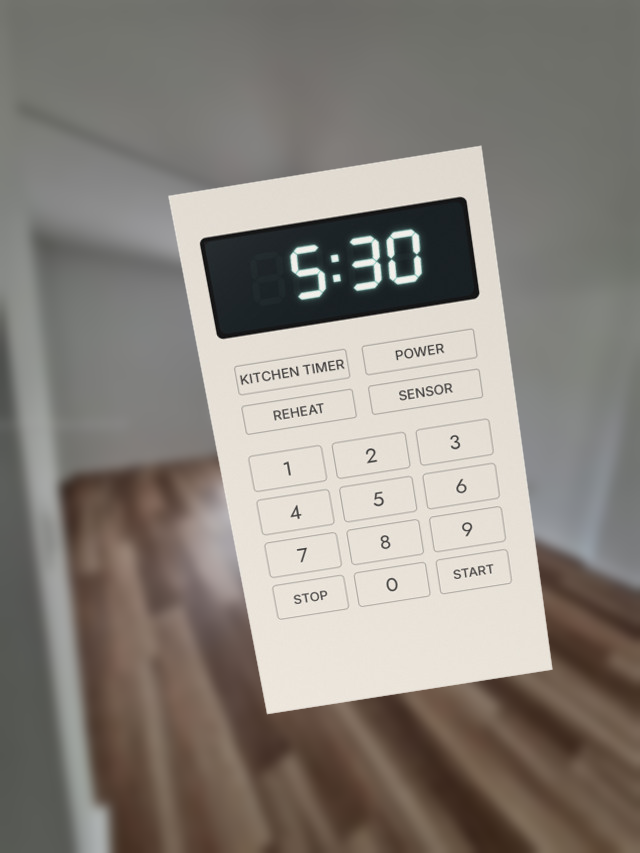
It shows 5:30
